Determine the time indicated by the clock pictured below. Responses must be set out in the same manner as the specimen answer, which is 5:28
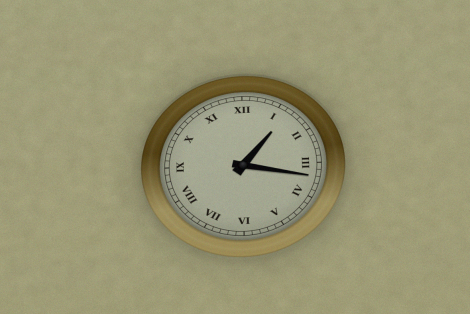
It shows 1:17
